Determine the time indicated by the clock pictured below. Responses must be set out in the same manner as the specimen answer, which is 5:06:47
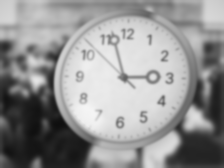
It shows 2:56:52
